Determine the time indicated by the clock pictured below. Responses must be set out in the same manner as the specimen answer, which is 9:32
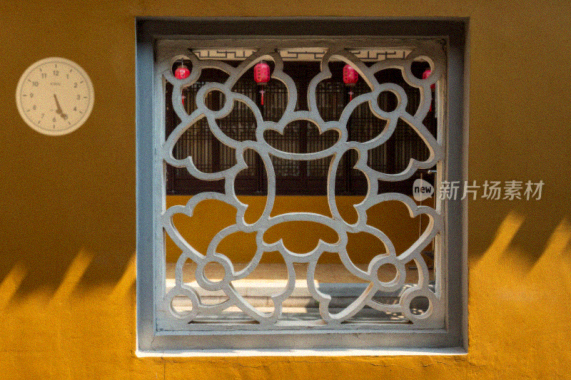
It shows 5:26
